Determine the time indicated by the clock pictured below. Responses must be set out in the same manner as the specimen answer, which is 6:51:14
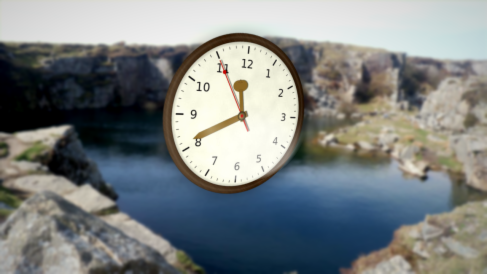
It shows 11:40:55
